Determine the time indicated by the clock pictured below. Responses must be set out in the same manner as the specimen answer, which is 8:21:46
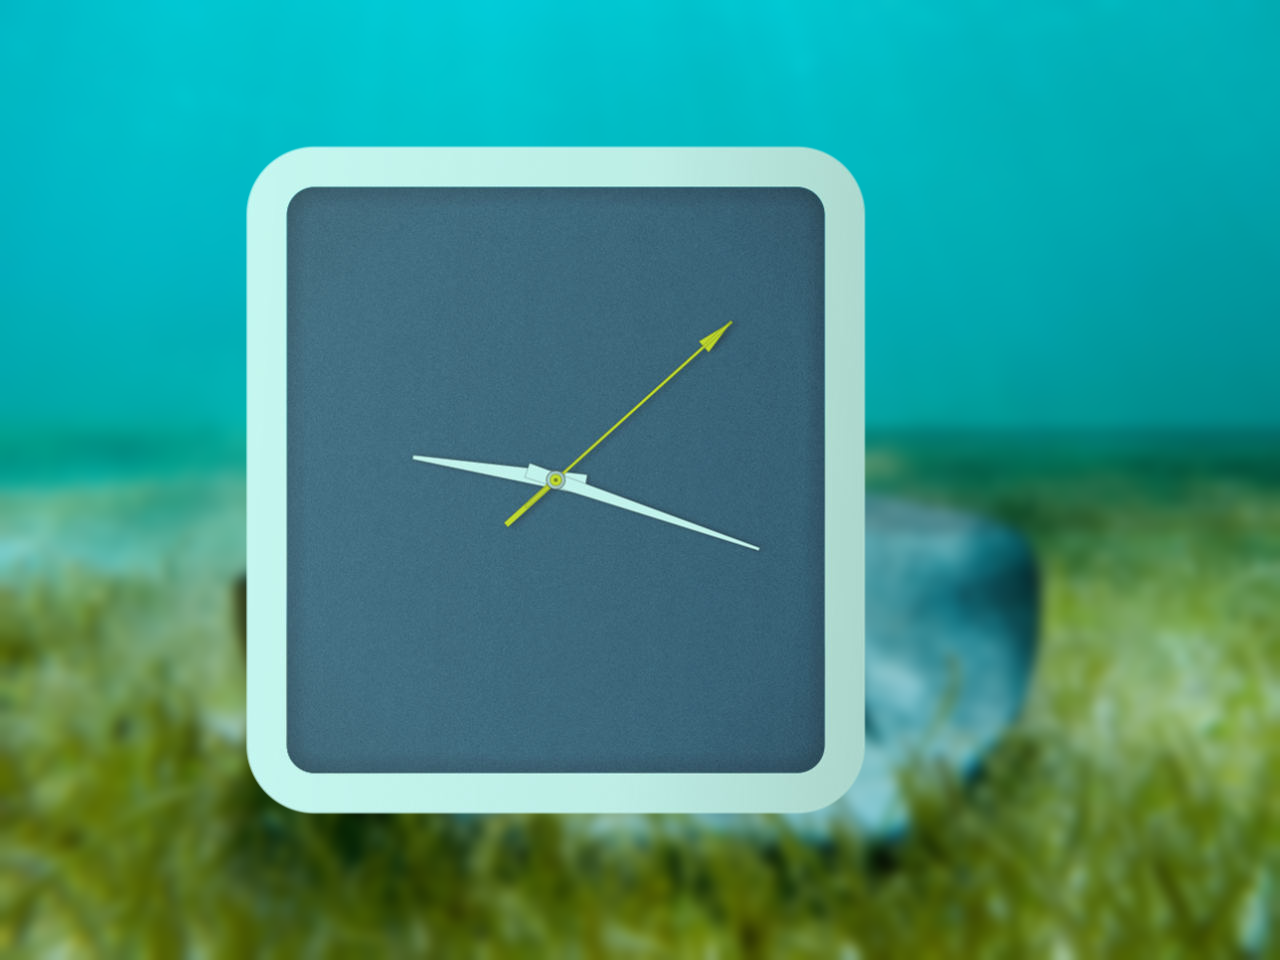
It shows 9:18:08
